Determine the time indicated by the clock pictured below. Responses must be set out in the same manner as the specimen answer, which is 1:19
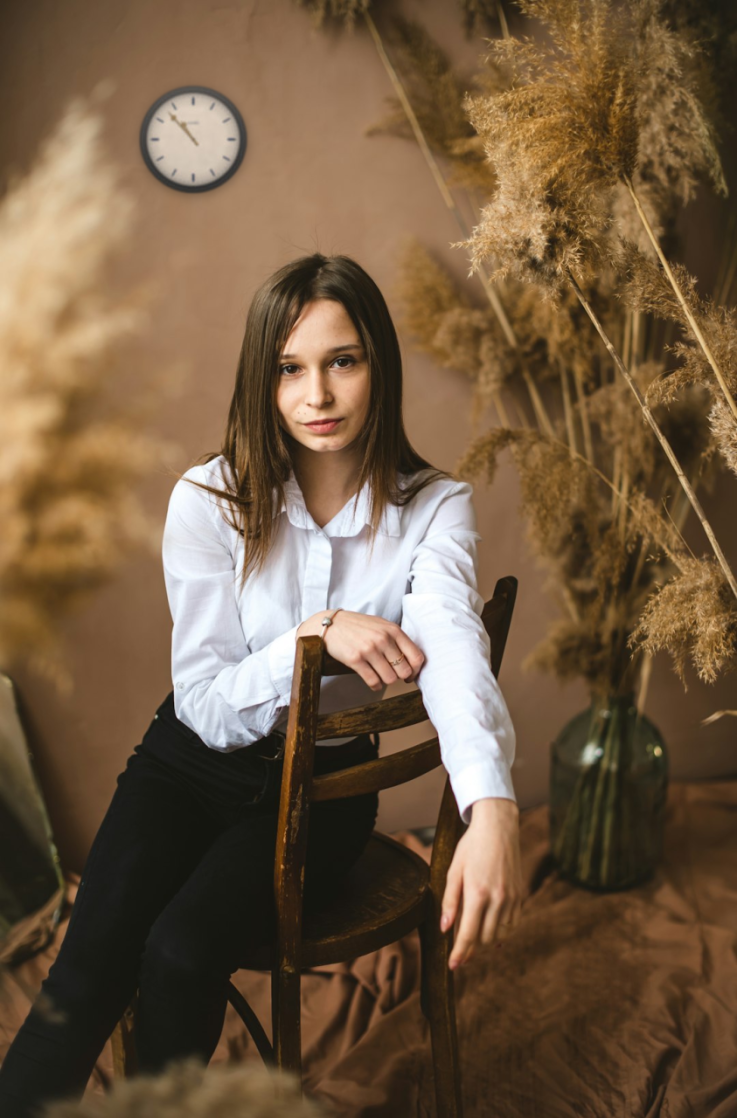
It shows 10:53
